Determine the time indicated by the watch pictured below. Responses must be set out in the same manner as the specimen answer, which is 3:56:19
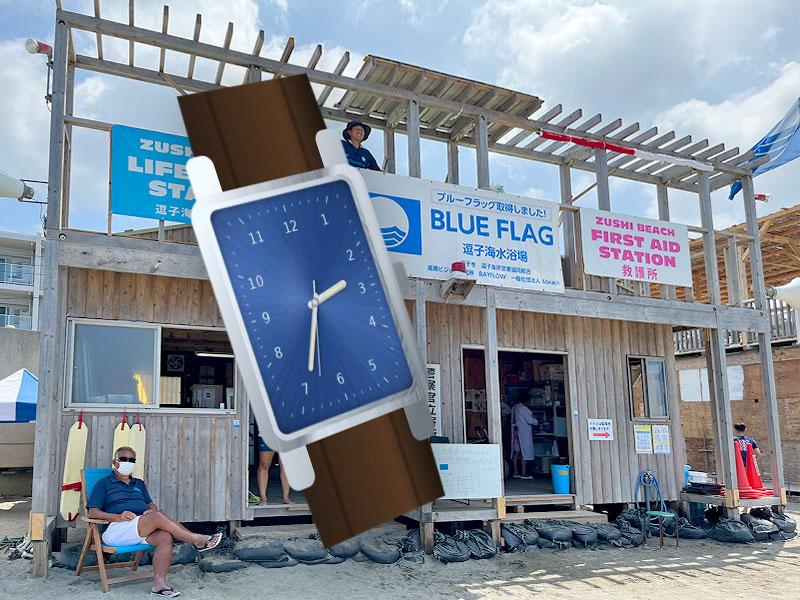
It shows 2:34:33
